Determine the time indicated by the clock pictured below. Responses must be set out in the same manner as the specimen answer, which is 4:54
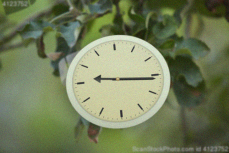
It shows 9:16
